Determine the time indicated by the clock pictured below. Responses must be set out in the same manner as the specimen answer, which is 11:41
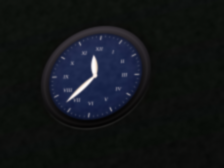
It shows 11:37
